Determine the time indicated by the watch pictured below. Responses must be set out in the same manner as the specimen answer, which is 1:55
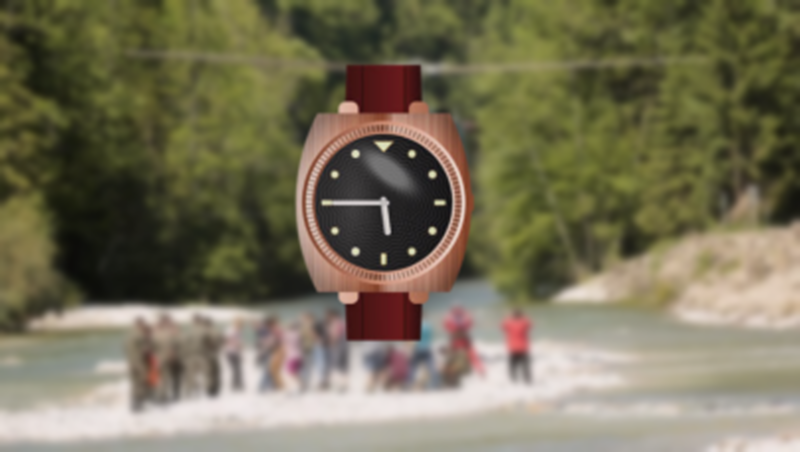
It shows 5:45
